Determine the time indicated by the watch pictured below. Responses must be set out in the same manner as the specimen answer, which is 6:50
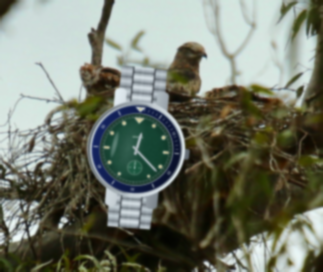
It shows 12:22
